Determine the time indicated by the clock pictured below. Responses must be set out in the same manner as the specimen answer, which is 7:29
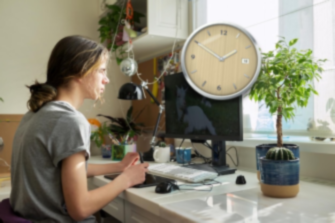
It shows 1:50
